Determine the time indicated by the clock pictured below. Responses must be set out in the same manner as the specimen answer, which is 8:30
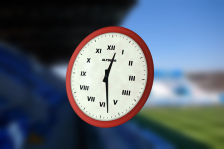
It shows 12:28
